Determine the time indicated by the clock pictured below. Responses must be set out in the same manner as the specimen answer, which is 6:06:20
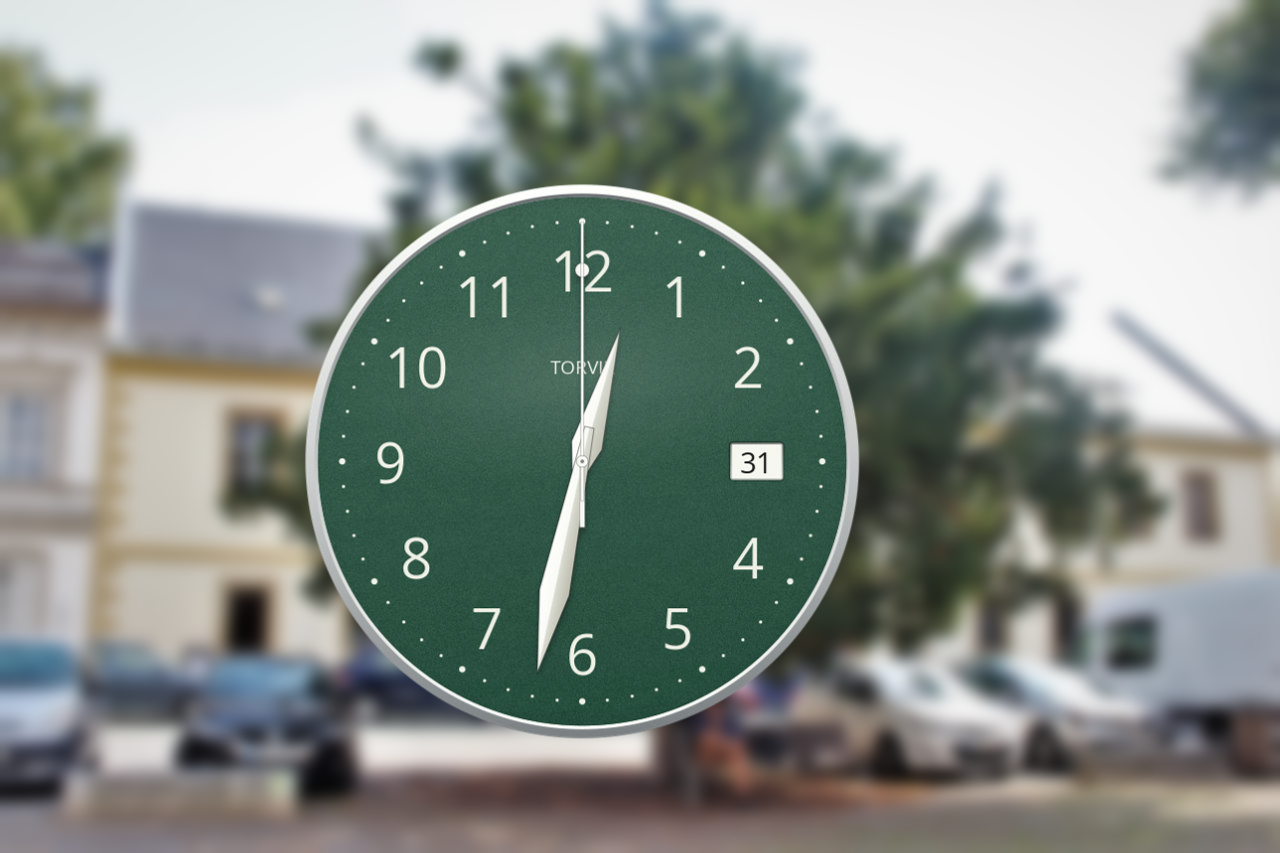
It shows 12:32:00
